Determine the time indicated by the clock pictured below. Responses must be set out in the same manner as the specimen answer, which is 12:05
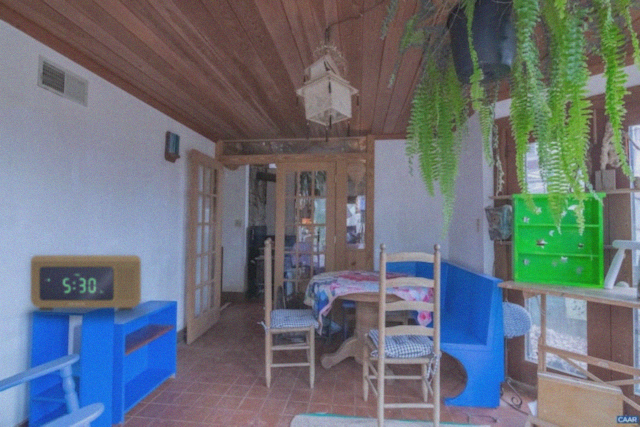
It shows 5:30
